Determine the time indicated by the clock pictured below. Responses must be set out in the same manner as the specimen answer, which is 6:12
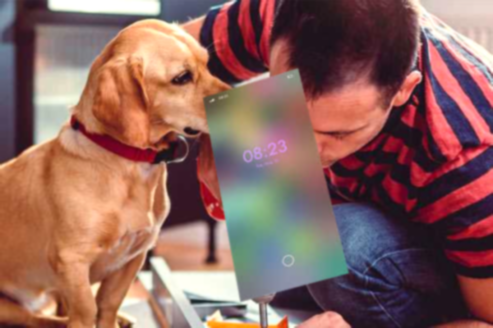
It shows 8:23
